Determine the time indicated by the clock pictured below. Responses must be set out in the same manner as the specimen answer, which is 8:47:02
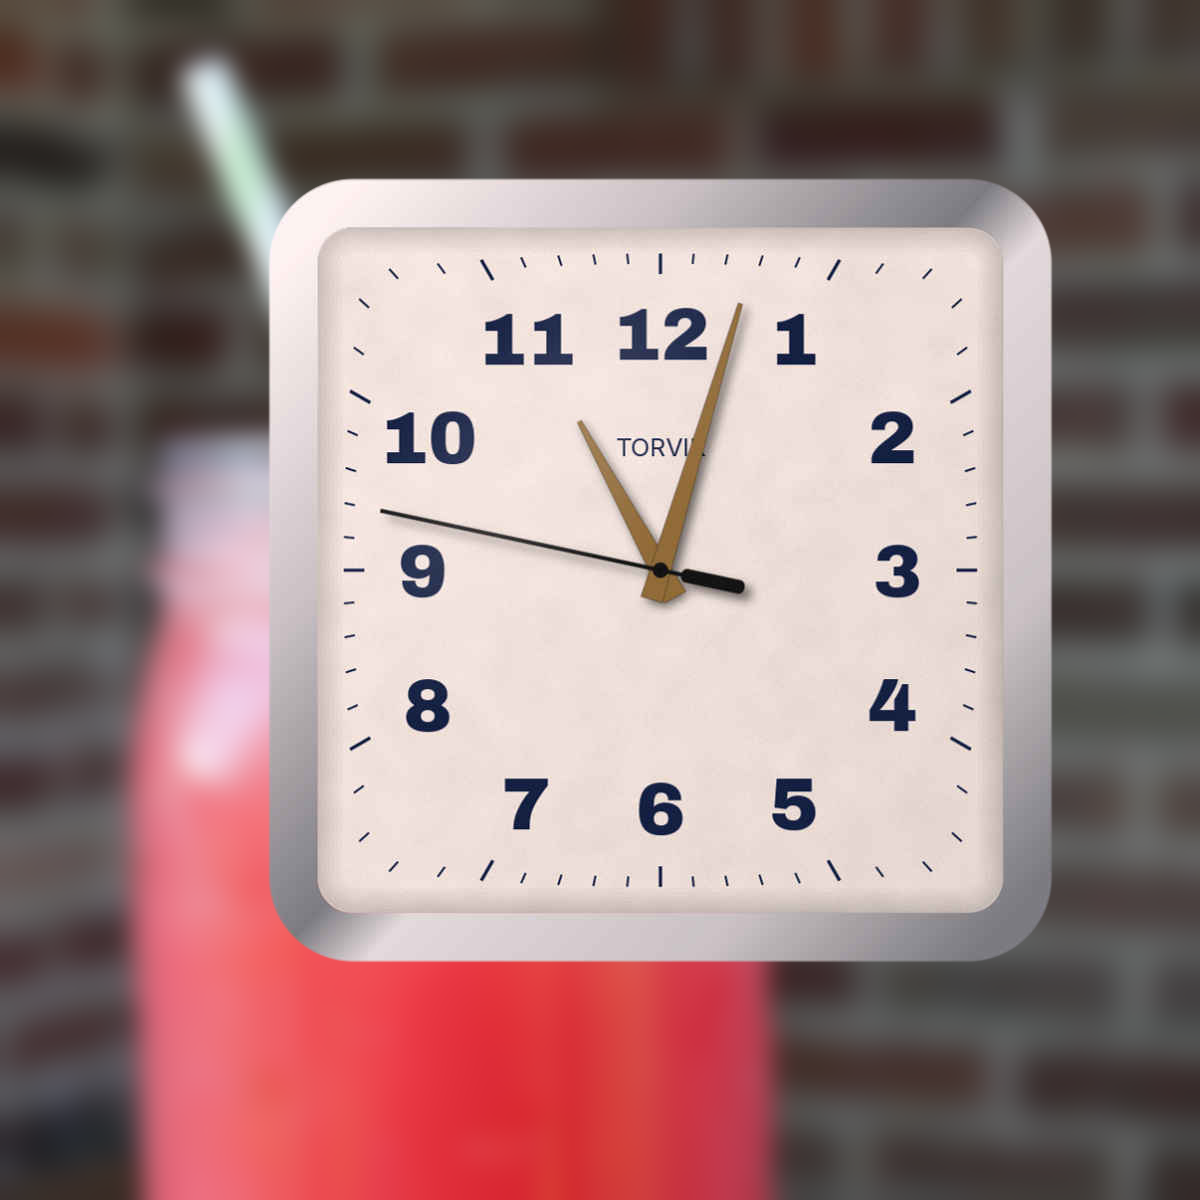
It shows 11:02:47
